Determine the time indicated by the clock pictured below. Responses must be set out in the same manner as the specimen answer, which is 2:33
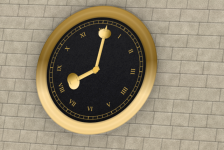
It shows 8:01
